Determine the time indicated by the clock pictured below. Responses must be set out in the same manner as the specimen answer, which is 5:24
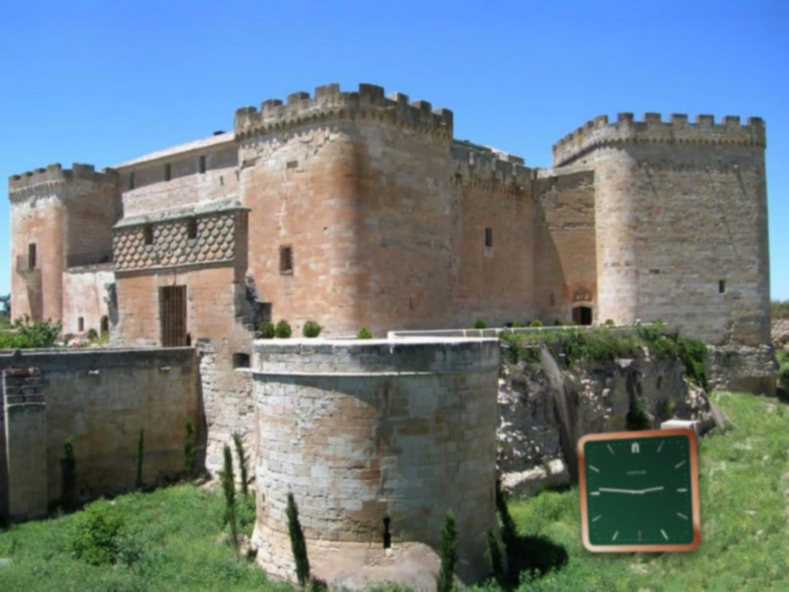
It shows 2:46
